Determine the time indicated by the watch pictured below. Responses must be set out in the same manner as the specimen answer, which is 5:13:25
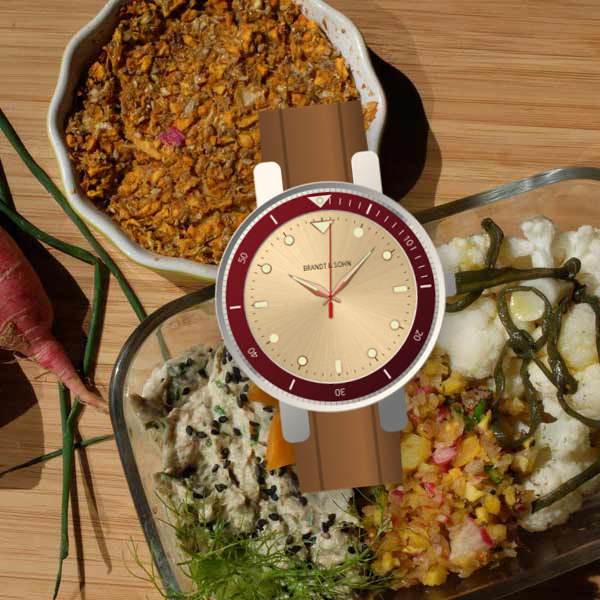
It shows 10:08:01
